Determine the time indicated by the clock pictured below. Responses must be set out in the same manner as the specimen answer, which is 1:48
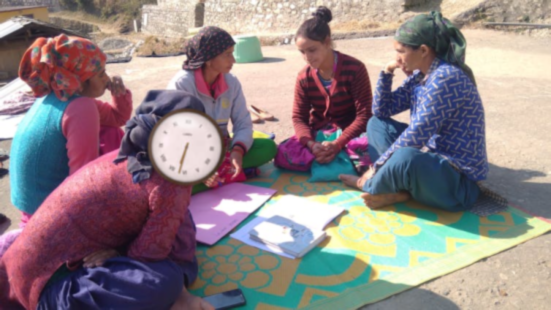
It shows 6:32
